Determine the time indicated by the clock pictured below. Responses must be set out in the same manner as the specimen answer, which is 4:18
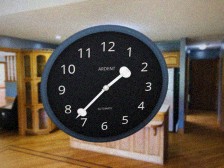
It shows 1:37
